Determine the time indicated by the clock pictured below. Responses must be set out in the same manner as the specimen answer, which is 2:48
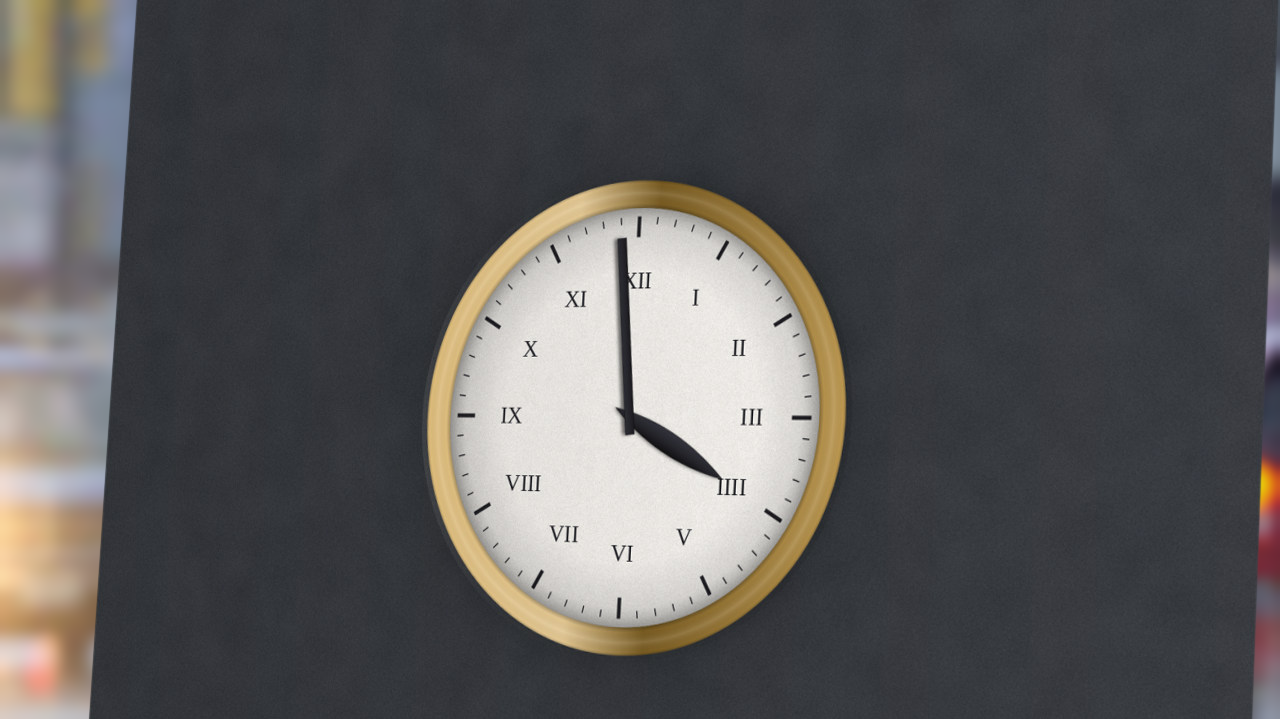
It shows 3:59
